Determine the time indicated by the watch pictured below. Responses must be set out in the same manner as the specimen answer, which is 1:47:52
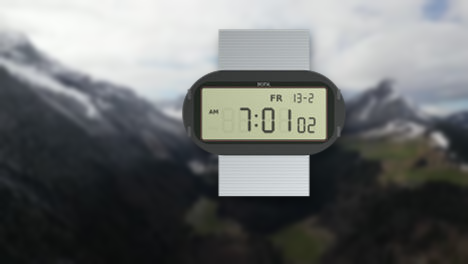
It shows 7:01:02
